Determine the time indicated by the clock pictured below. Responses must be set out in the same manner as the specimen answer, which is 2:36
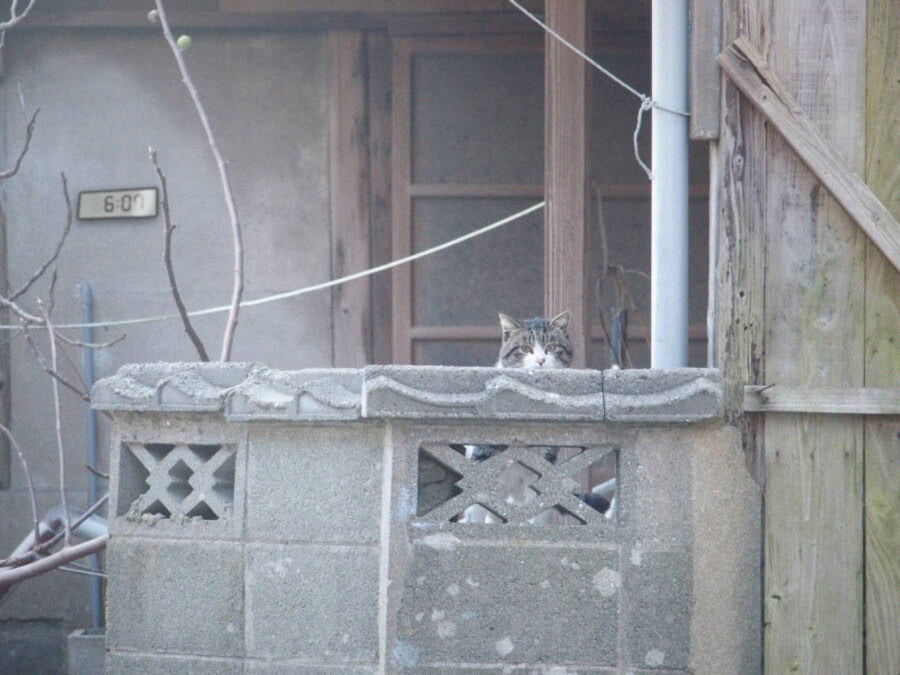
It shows 6:07
